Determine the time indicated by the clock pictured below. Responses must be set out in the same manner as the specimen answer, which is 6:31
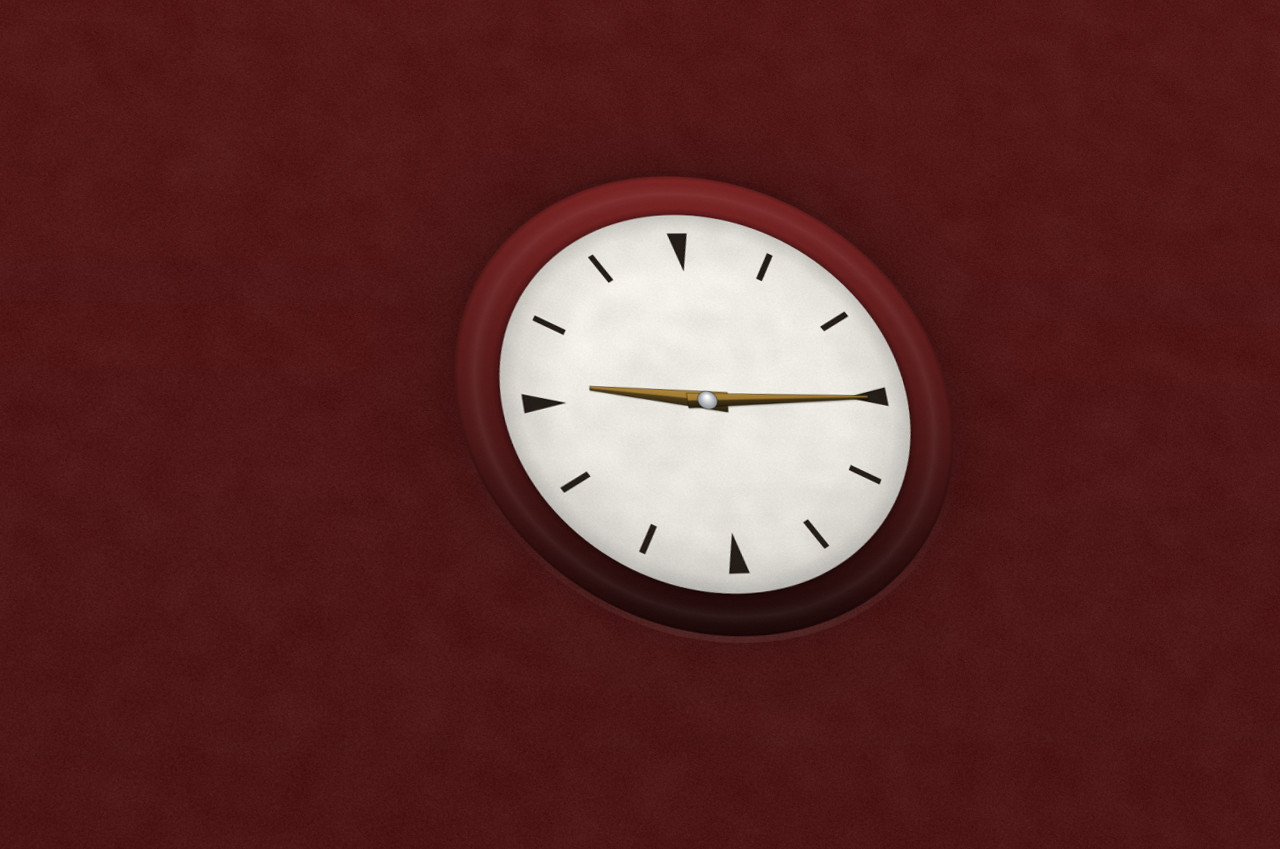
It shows 9:15
